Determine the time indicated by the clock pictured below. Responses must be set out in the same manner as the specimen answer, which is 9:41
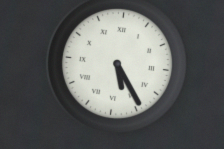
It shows 5:24
